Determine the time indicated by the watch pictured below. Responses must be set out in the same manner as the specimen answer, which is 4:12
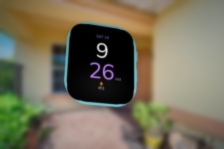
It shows 9:26
